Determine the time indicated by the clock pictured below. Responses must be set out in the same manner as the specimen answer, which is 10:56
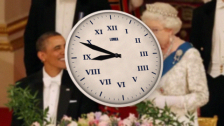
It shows 8:49
